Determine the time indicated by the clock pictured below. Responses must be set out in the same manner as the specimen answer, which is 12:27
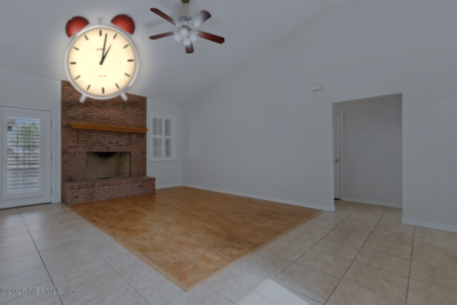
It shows 1:02
